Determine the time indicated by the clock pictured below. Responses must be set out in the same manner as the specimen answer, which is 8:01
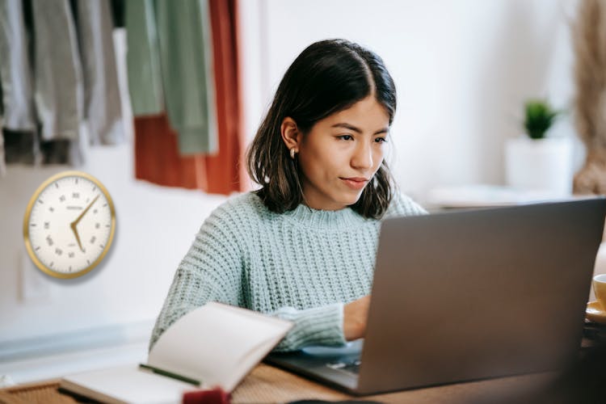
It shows 5:07
